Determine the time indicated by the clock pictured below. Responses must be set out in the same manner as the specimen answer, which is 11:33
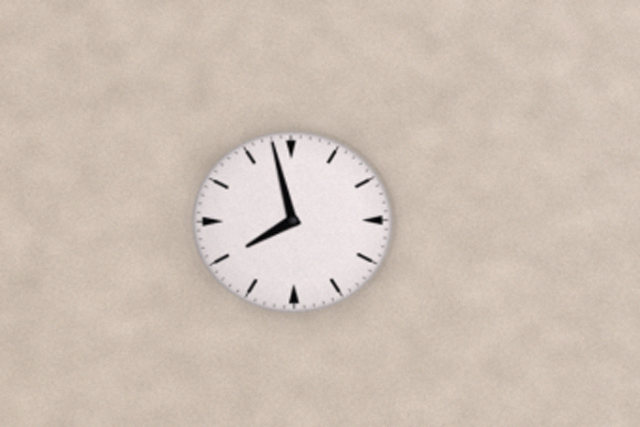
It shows 7:58
